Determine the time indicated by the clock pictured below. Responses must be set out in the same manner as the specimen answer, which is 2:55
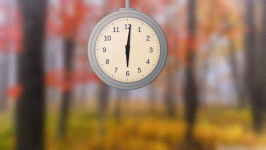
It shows 6:01
